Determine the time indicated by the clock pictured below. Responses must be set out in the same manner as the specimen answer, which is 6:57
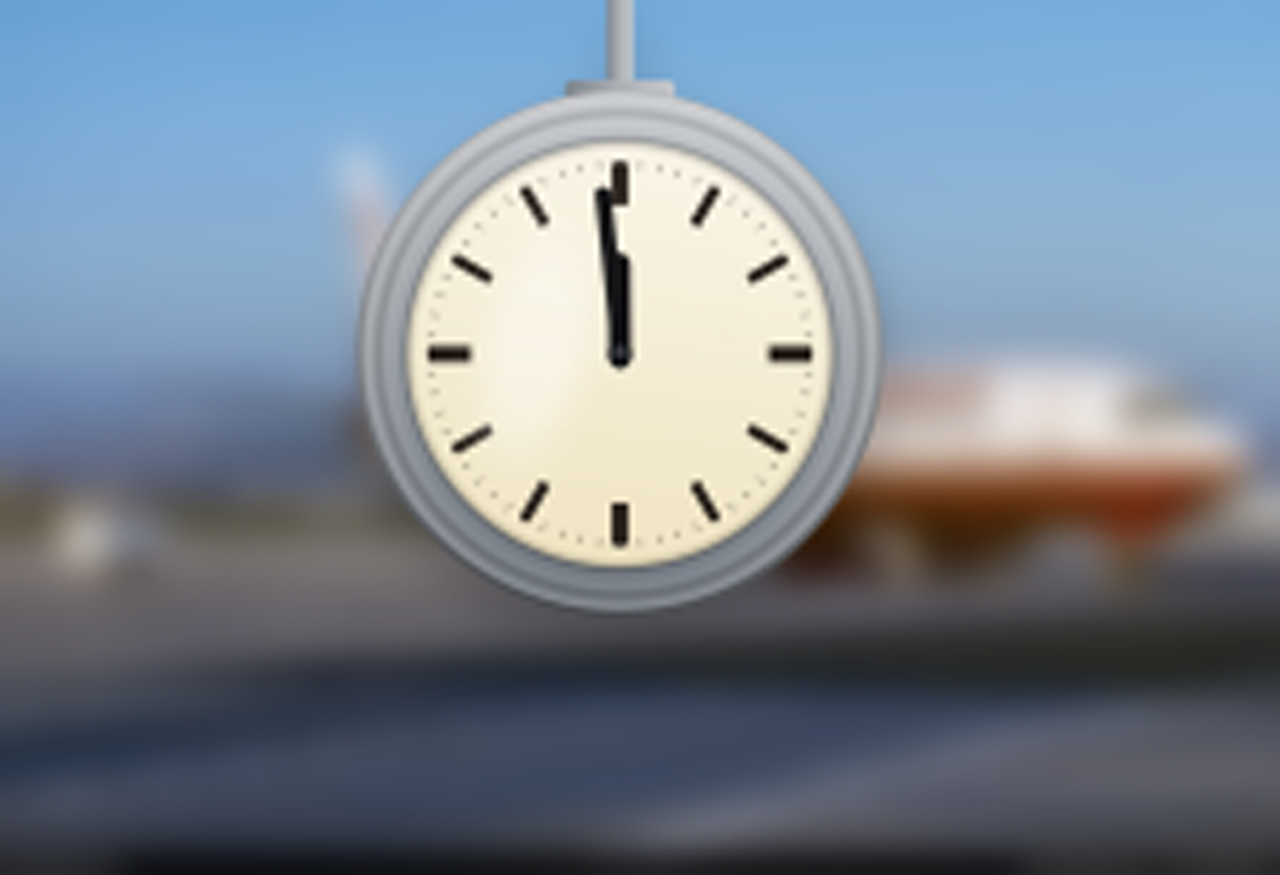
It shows 11:59
